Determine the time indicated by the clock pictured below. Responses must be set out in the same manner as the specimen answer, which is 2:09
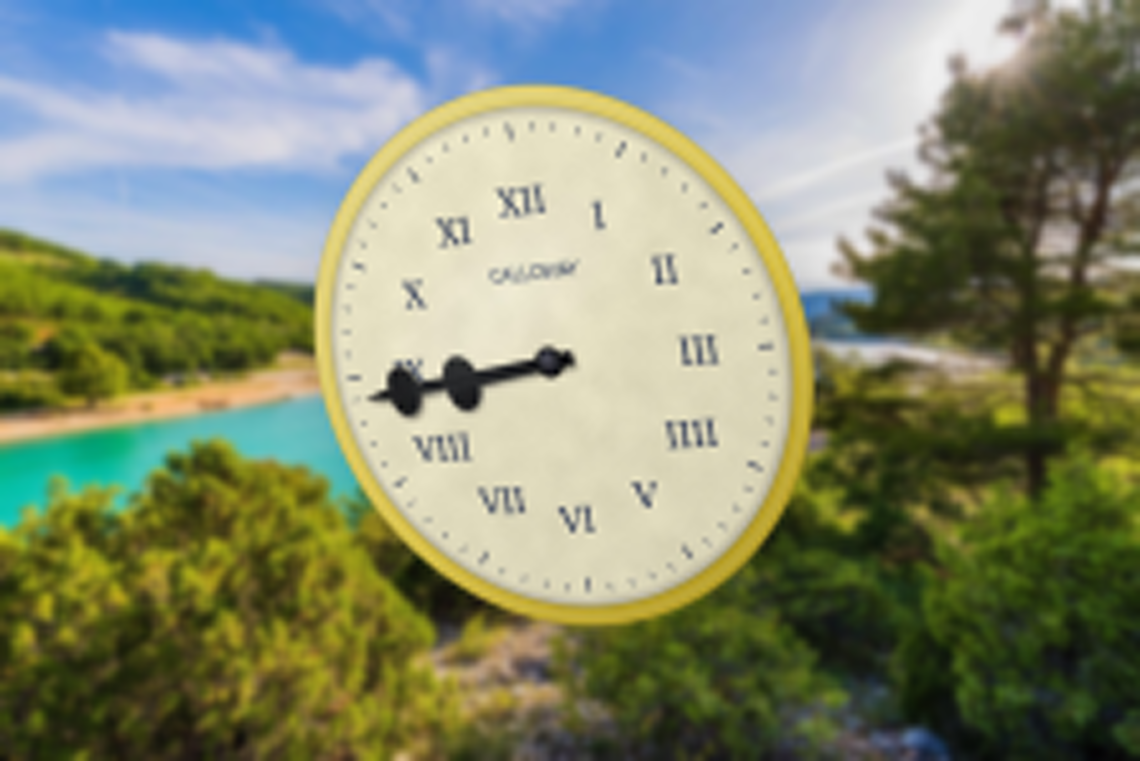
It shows 8:44
